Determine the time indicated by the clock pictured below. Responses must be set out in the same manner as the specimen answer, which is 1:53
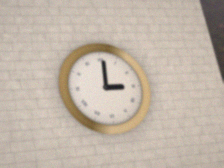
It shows 3:01
